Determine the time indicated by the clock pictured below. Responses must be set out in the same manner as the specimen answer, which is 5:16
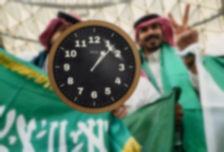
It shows 1:07
